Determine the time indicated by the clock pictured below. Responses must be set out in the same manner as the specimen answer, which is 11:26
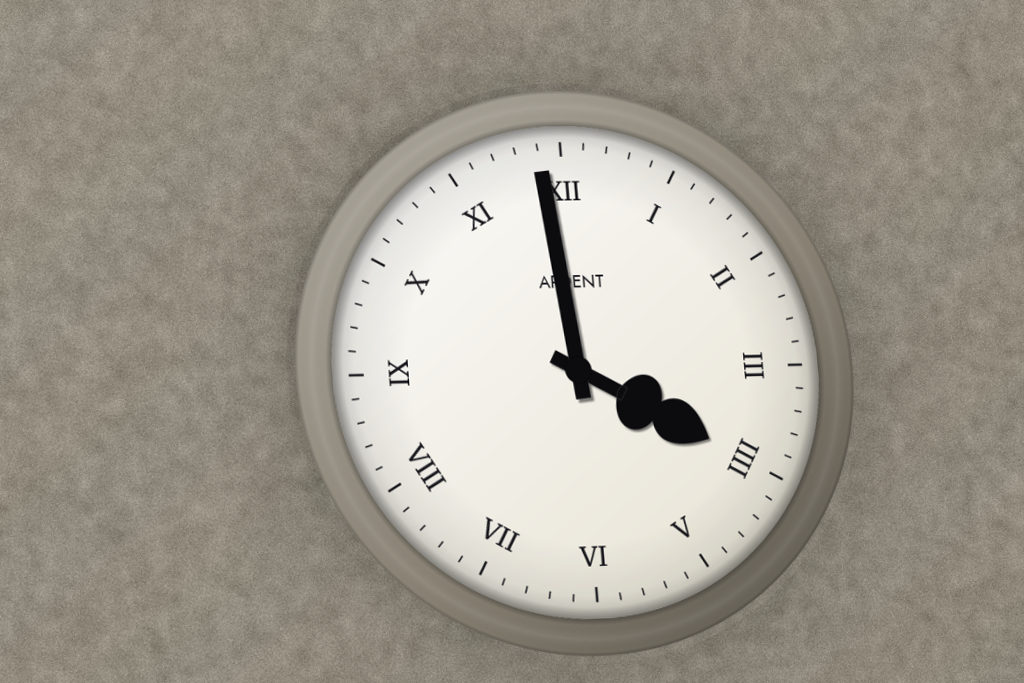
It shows 3:59
